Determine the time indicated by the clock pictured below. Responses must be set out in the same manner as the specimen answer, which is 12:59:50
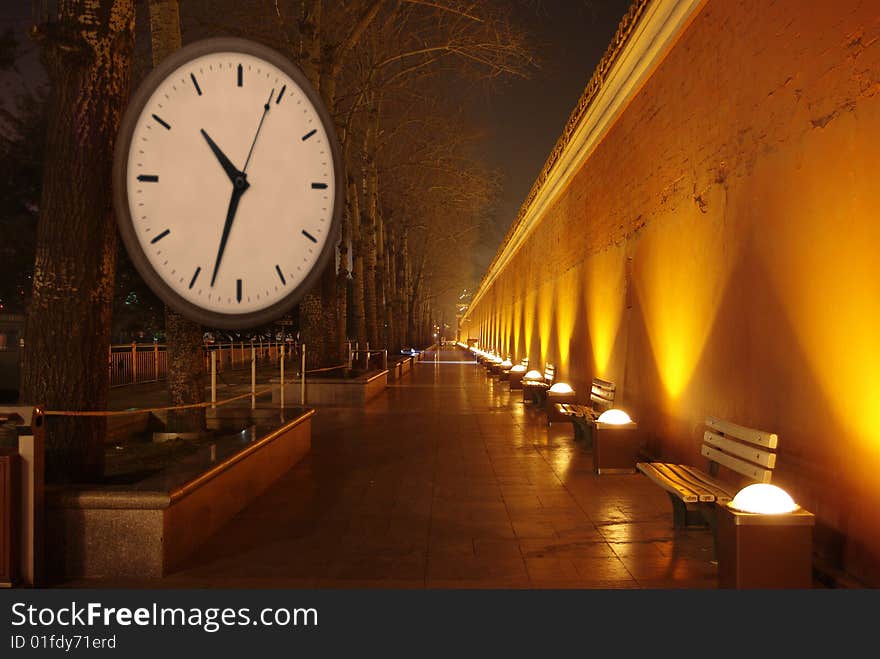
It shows 10:33:04
